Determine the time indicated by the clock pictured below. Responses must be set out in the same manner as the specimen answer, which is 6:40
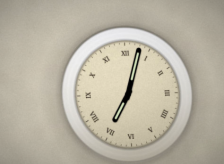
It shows 7:03
